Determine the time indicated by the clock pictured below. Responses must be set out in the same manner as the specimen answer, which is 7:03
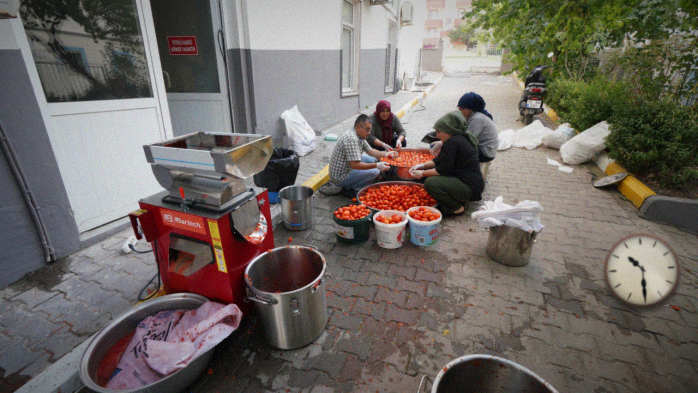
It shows 10:30
